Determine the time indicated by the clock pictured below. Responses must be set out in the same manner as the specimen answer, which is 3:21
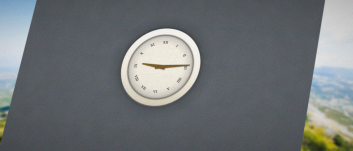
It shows 9:14
